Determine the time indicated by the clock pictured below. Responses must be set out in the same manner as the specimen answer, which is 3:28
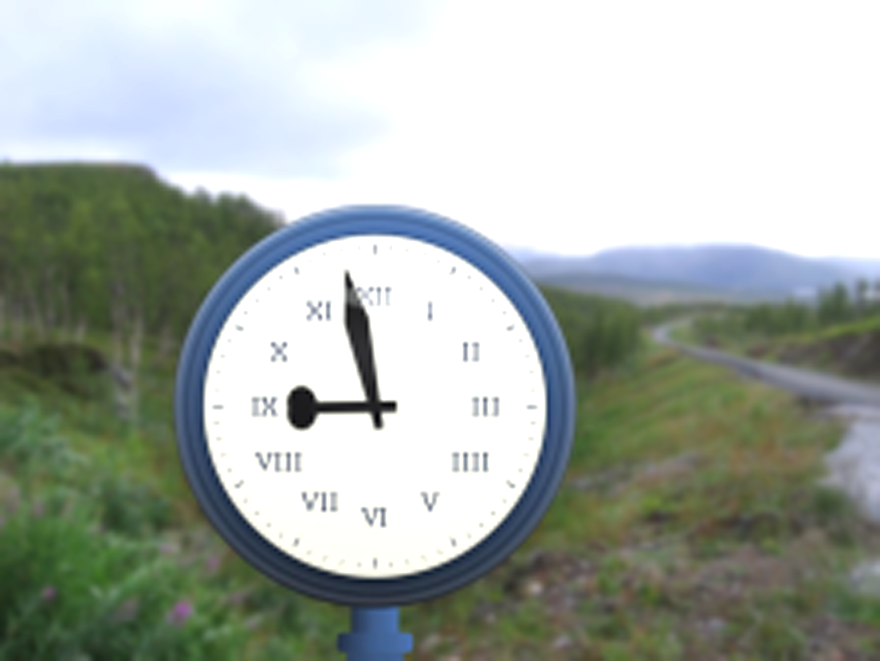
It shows 8:58
